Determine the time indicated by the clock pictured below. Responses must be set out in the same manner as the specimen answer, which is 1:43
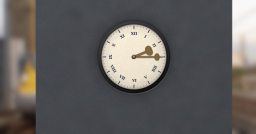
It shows 2:15
